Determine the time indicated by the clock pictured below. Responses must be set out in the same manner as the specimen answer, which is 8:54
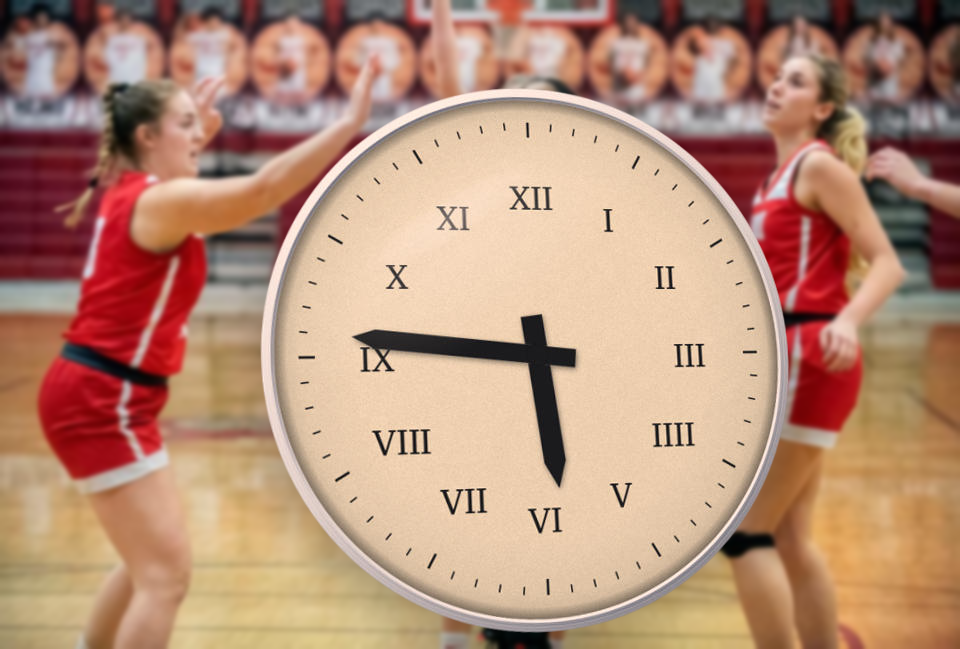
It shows 5:46
